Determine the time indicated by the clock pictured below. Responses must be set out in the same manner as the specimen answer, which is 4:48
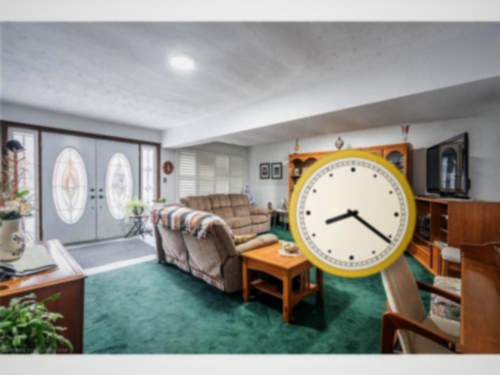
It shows 8:21
